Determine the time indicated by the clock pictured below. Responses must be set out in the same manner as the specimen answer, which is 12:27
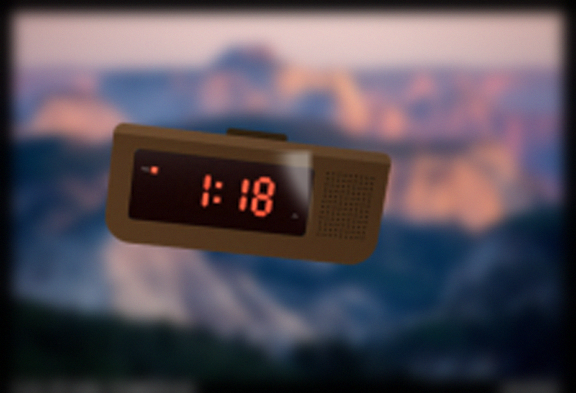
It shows 1:18
